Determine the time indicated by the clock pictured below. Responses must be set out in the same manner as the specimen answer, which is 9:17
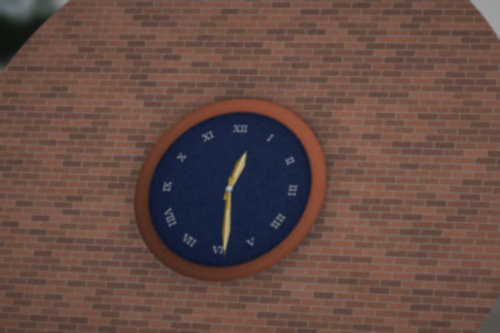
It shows 12:29
